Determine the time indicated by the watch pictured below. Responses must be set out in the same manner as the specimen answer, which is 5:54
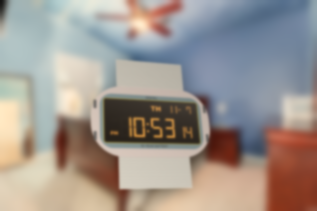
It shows 10:53
